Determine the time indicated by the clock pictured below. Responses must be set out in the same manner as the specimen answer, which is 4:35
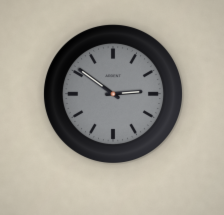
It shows 2:51
